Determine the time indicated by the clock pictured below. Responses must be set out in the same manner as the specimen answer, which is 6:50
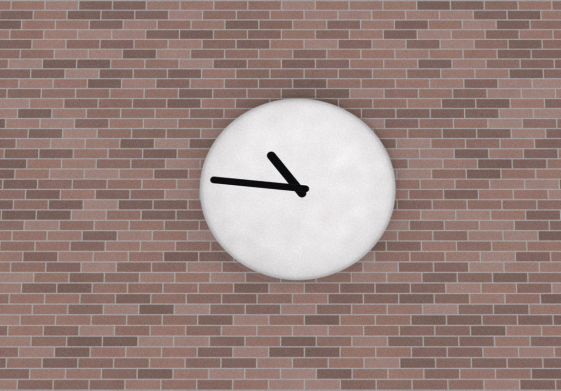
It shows 10:46
